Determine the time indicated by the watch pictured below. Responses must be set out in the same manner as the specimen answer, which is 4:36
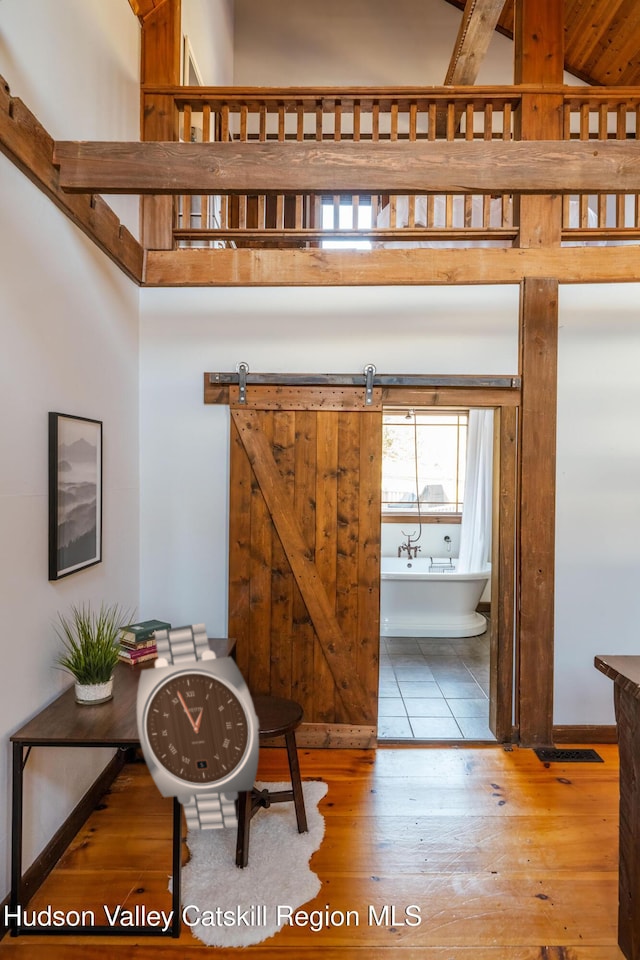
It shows 12:57
